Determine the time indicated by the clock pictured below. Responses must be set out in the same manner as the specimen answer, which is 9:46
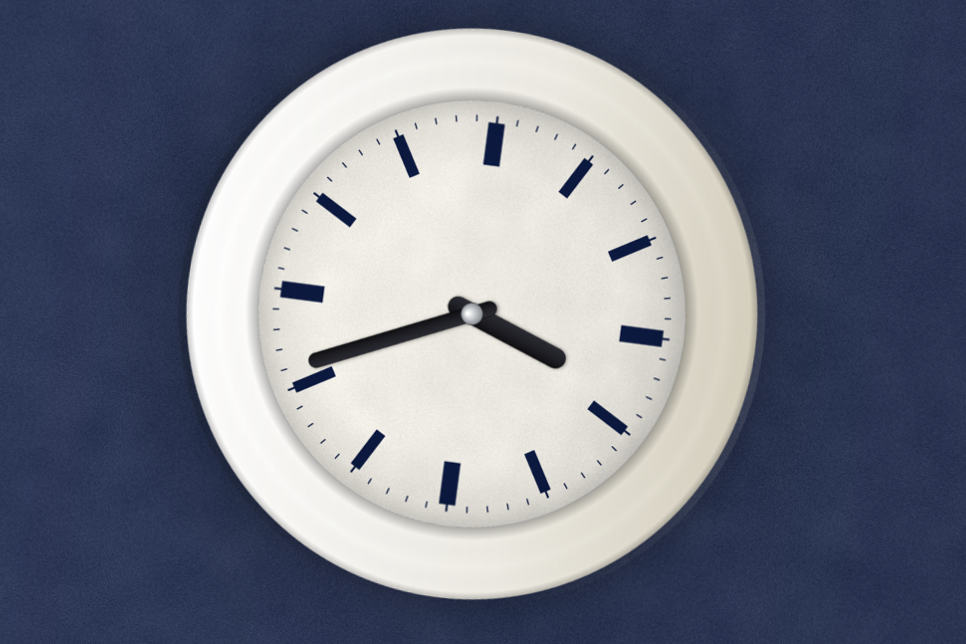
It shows 3:41
